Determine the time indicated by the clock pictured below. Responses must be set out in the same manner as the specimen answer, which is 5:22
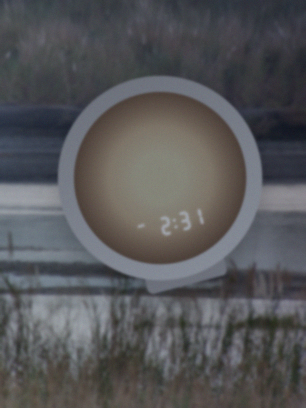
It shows 2:31
